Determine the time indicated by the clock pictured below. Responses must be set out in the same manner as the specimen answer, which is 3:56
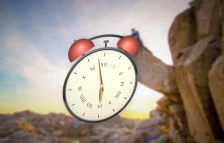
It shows 5:58
